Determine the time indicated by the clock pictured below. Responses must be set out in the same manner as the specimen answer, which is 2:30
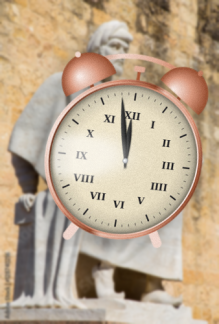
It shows 11:58
